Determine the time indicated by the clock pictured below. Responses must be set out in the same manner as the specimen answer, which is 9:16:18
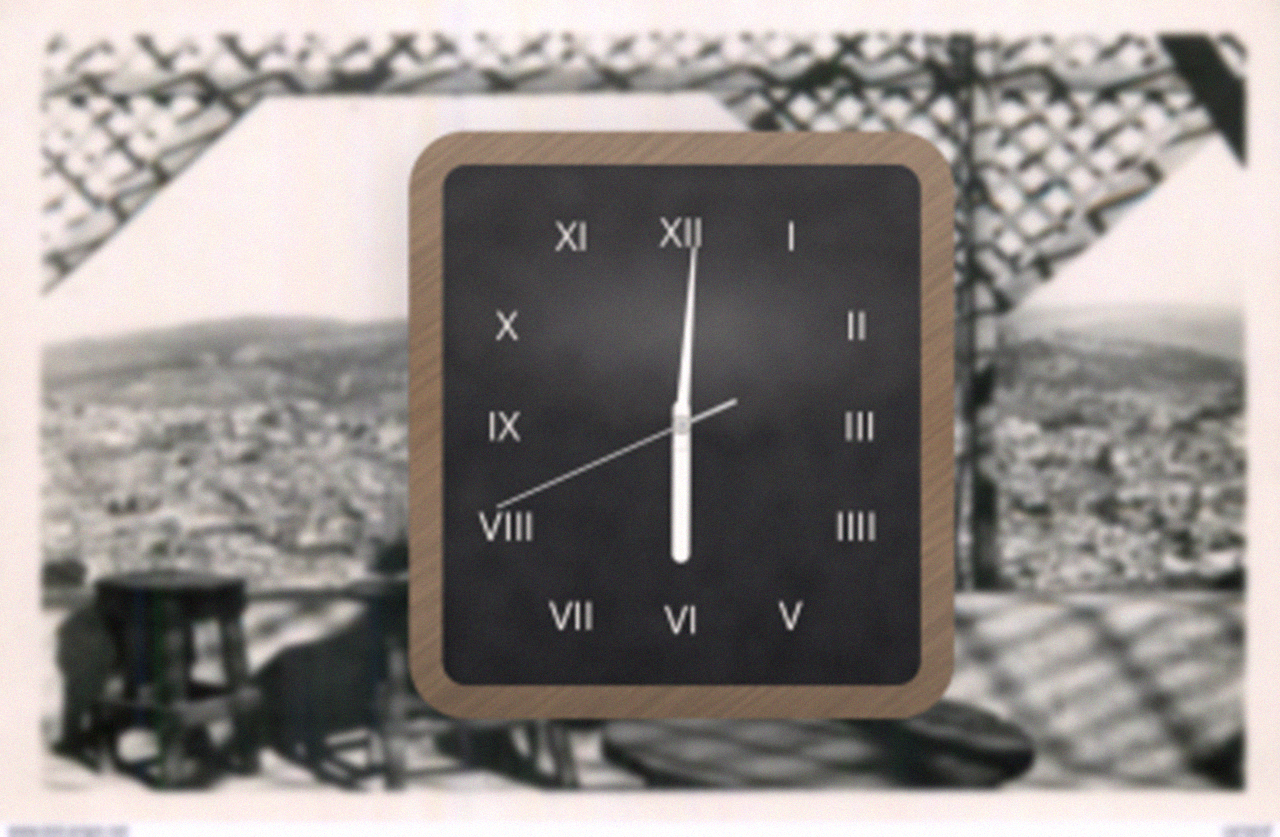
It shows 6:00:41
